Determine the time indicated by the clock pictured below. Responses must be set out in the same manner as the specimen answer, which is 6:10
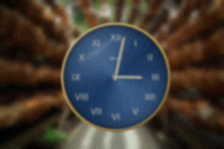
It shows 3:02
